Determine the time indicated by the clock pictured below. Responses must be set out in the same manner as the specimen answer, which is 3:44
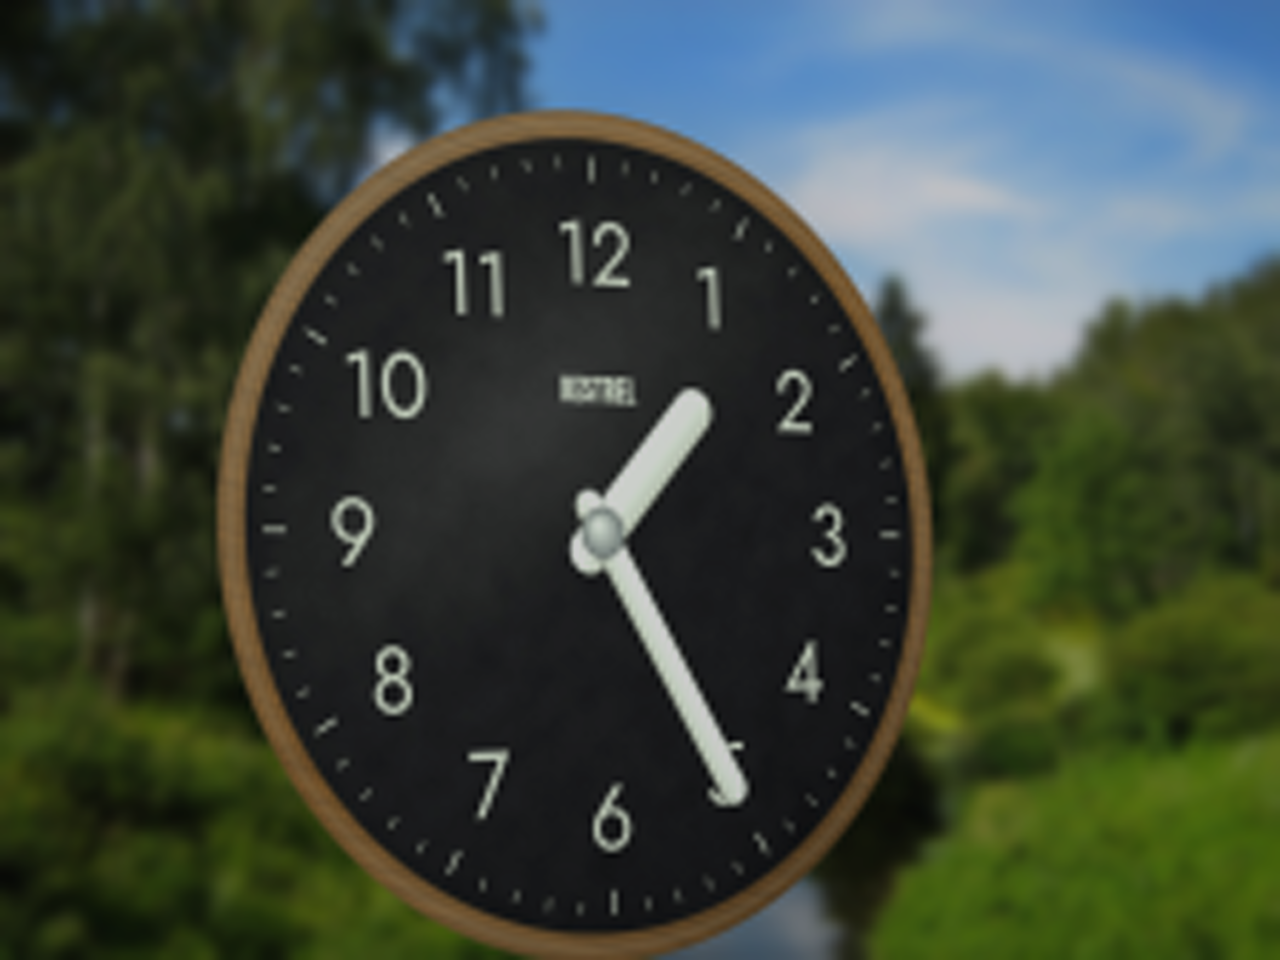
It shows 1:25
